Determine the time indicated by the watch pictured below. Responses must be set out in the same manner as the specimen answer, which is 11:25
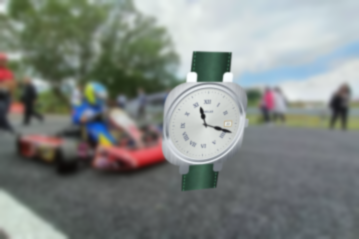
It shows 11:18
